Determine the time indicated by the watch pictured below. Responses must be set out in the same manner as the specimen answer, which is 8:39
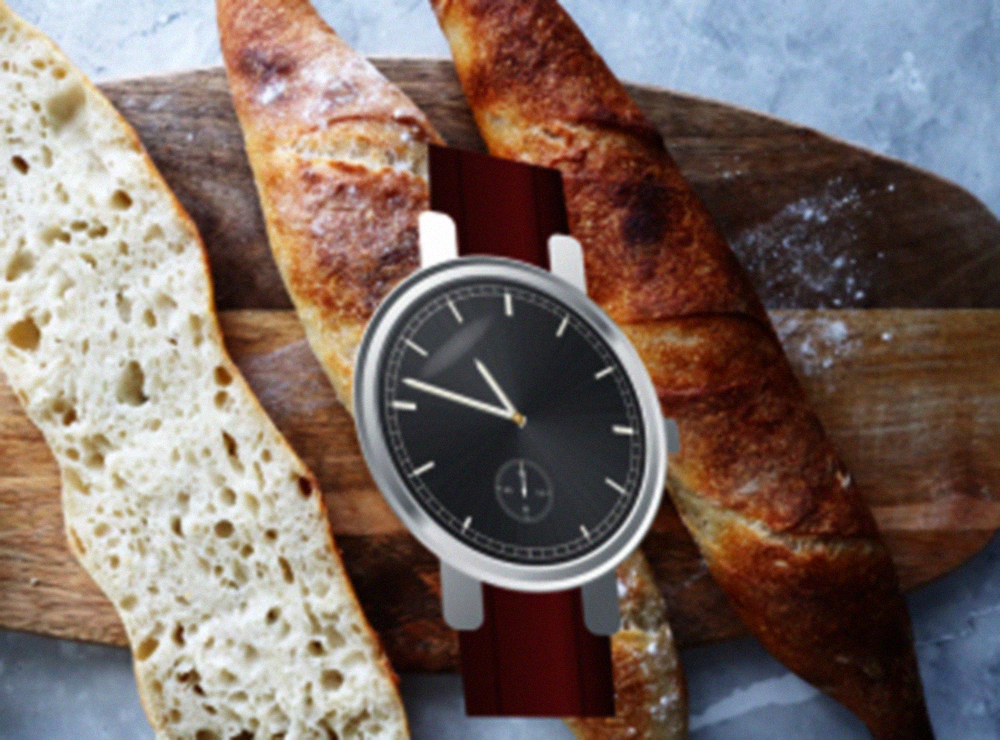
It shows 10:47
